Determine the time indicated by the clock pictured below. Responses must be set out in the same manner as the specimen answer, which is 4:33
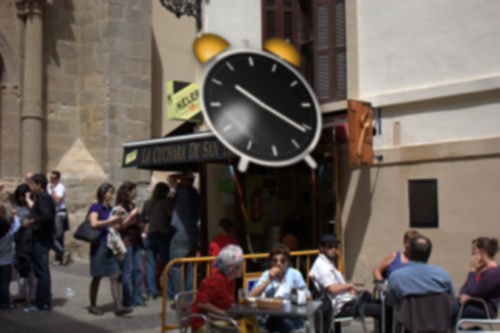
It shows 10:21
